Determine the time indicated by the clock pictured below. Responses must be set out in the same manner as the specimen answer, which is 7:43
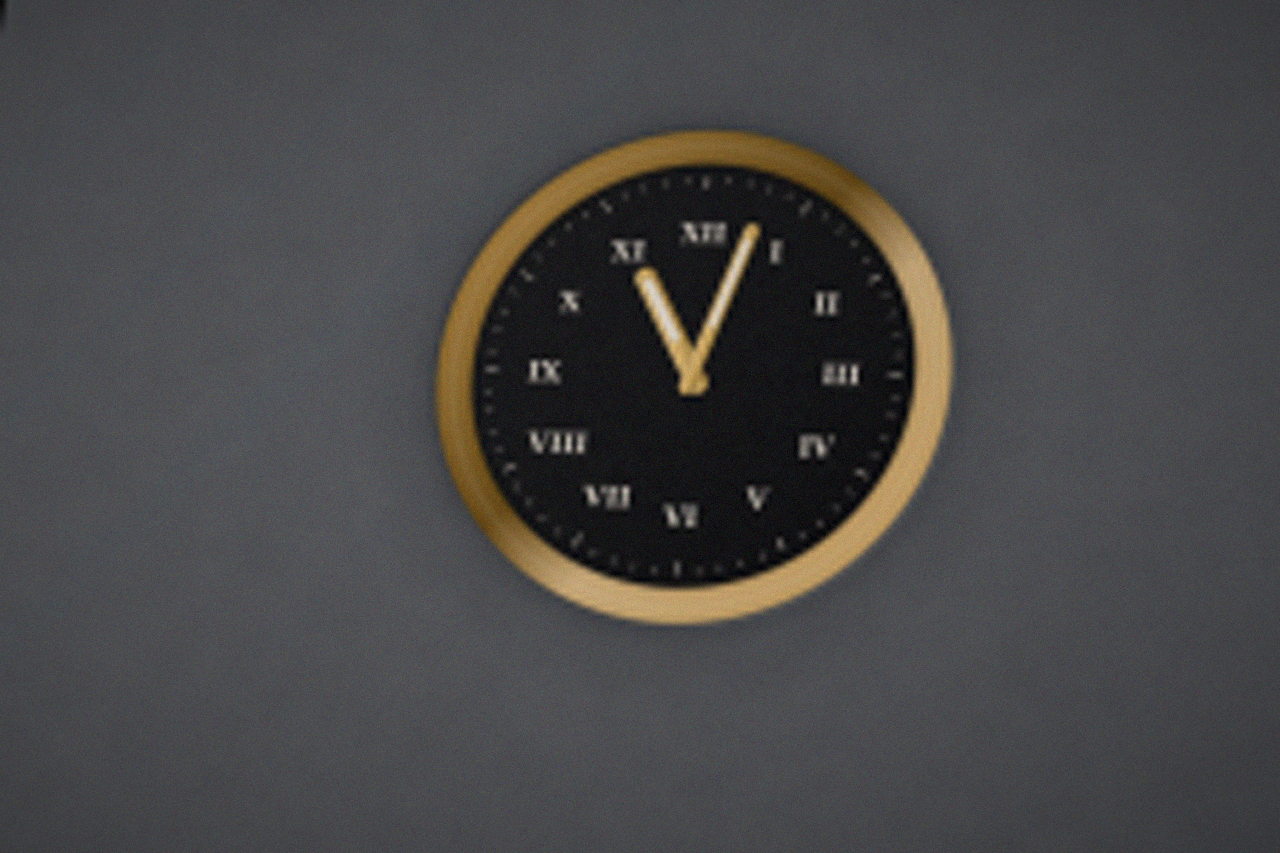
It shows 11:03
